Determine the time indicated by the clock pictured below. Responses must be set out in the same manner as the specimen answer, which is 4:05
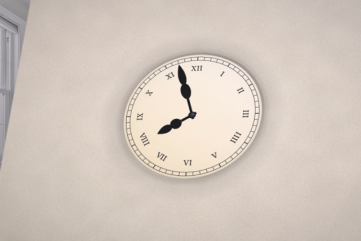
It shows 7:57
